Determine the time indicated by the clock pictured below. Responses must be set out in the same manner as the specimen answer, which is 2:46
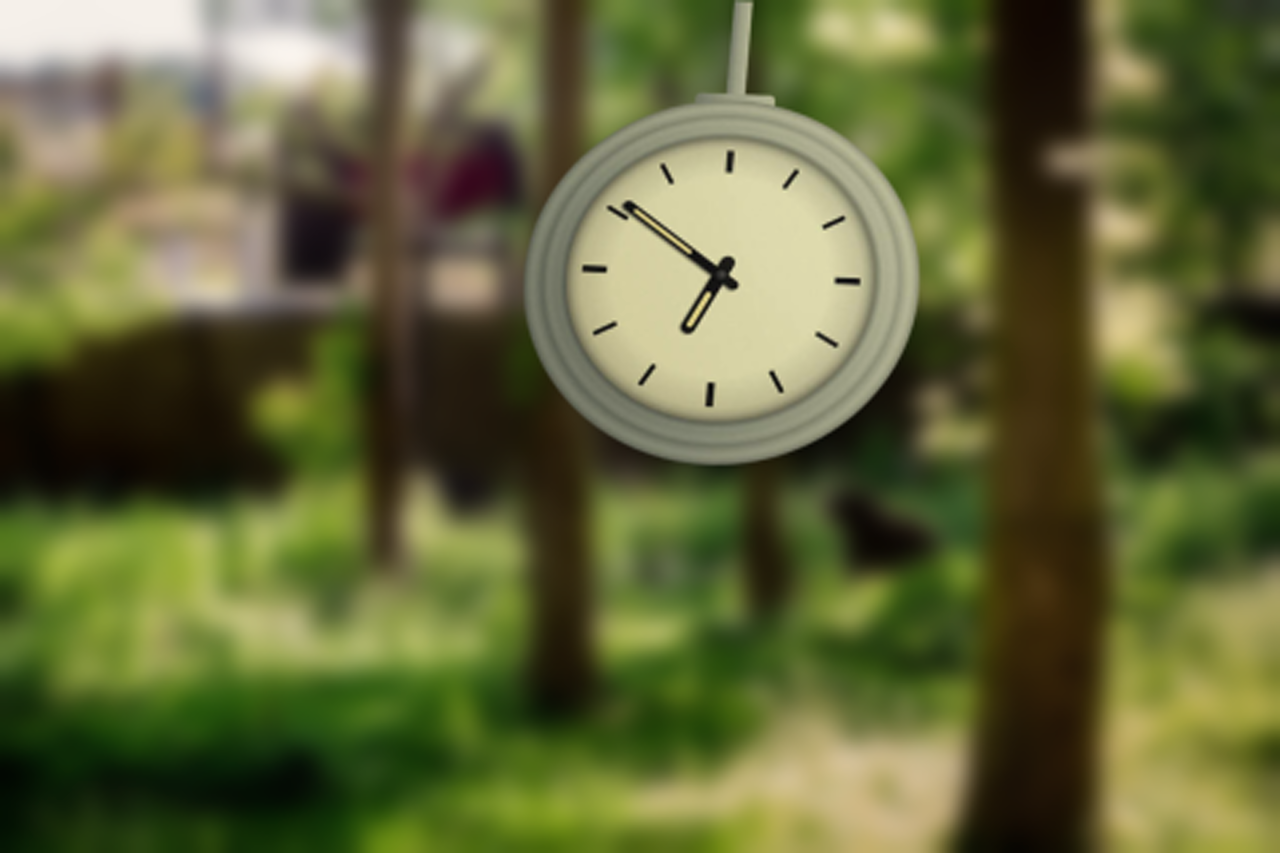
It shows 6:51
